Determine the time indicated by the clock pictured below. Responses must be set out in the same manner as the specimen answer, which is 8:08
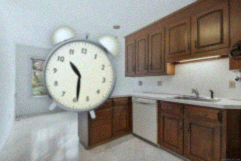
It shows 10:29
